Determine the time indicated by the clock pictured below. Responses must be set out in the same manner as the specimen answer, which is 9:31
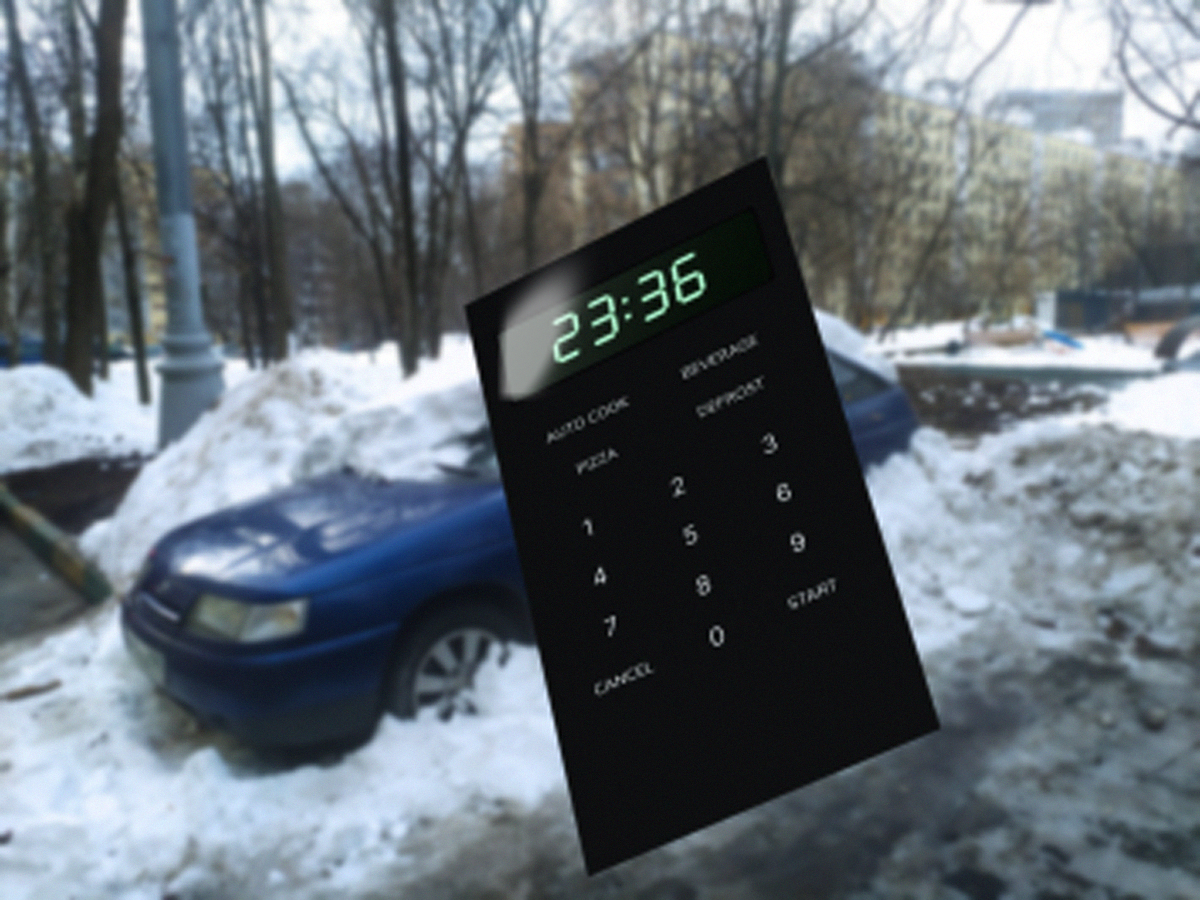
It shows 23:36
